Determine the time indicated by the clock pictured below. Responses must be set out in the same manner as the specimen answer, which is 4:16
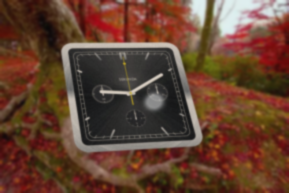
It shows 9:10
